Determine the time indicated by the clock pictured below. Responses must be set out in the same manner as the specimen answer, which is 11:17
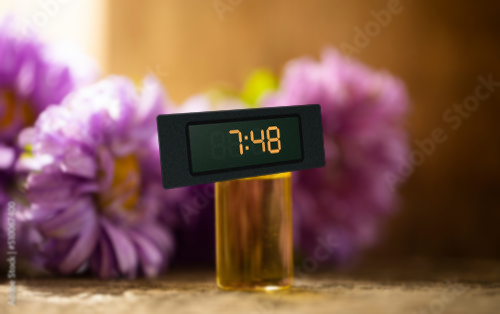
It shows 7:48
